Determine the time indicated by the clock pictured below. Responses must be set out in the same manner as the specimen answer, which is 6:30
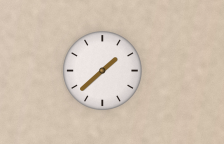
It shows 1:38
